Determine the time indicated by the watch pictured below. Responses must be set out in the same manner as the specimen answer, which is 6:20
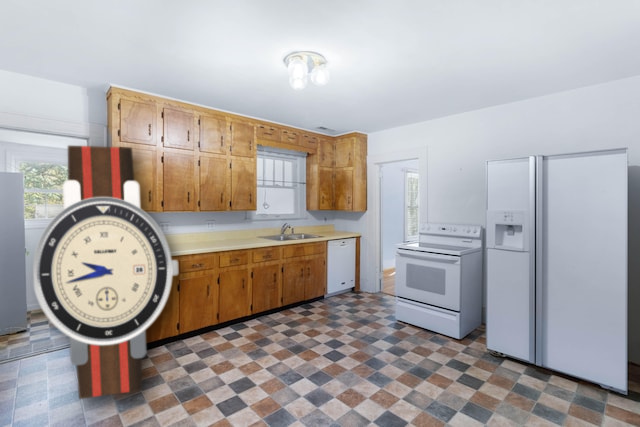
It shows 9:43
